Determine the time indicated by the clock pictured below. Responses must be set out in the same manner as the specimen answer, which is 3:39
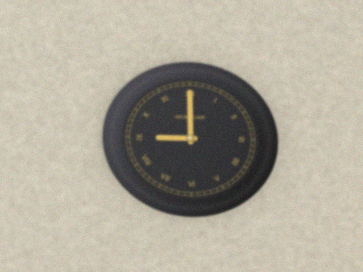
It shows 9:00
